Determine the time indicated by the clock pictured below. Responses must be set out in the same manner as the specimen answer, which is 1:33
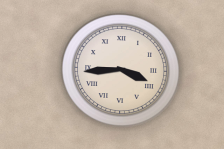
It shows 3:44
